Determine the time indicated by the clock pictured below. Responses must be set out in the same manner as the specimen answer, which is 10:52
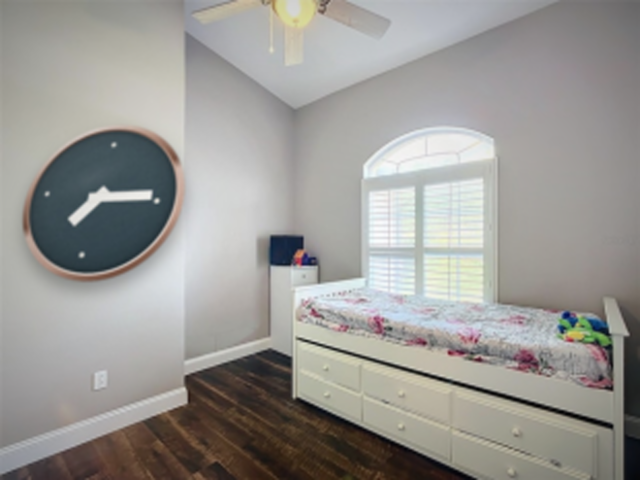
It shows 7:14
